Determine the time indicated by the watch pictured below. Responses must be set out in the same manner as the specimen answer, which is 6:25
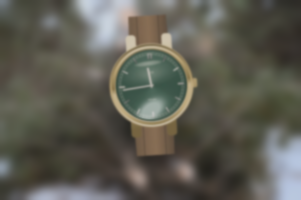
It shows 11:44
